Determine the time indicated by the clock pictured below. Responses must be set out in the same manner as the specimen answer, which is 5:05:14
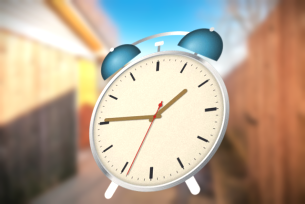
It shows 1:45:34
